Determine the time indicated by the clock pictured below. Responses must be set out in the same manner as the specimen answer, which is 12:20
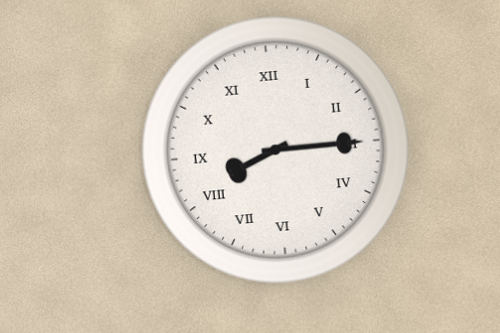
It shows 8:15
